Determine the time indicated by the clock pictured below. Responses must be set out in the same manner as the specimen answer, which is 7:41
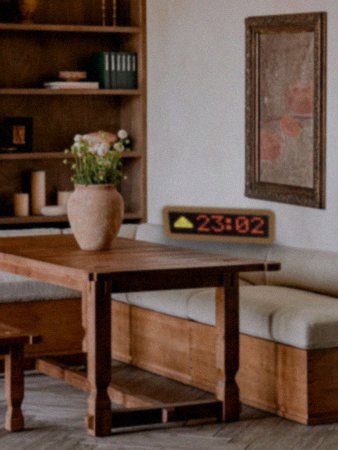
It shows 23:02
